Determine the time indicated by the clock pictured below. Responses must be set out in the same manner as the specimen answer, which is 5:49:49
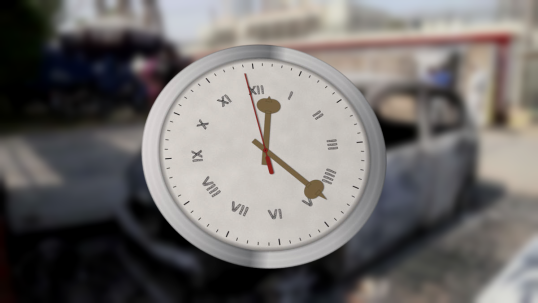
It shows 12:22:59
